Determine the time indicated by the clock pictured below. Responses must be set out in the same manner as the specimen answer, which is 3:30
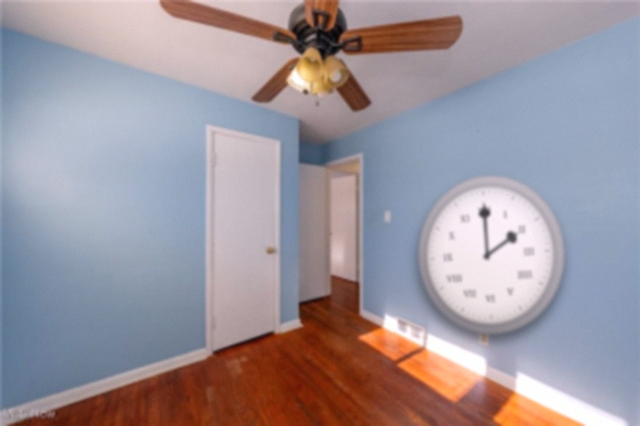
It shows 2:00
